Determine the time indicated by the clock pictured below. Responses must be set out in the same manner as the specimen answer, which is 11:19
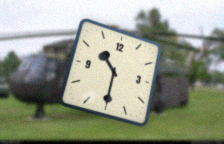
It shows 10:30
